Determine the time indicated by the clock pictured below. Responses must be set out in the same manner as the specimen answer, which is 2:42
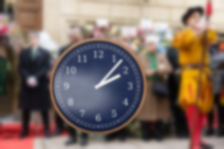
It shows 2:07
